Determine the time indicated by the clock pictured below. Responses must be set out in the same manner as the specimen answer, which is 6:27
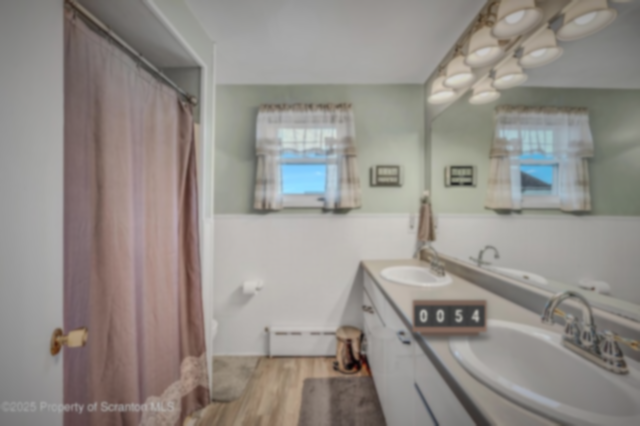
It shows 0:54
